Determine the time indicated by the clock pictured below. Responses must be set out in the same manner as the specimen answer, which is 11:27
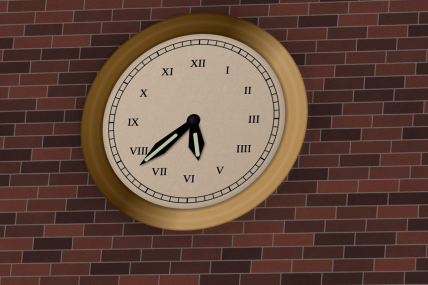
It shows 5:38
